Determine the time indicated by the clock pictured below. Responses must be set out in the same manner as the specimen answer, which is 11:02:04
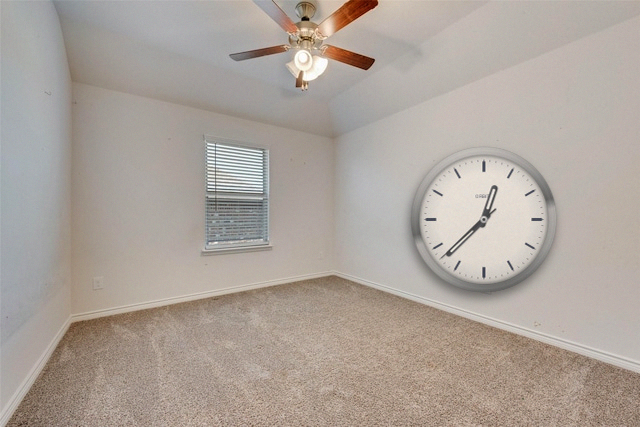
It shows 12:37:38
